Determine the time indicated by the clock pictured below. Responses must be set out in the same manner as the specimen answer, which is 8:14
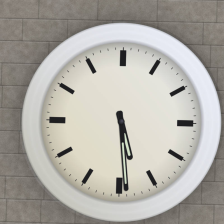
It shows 5:29
